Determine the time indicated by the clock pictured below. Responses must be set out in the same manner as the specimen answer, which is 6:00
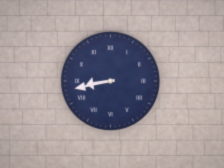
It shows 8:43
